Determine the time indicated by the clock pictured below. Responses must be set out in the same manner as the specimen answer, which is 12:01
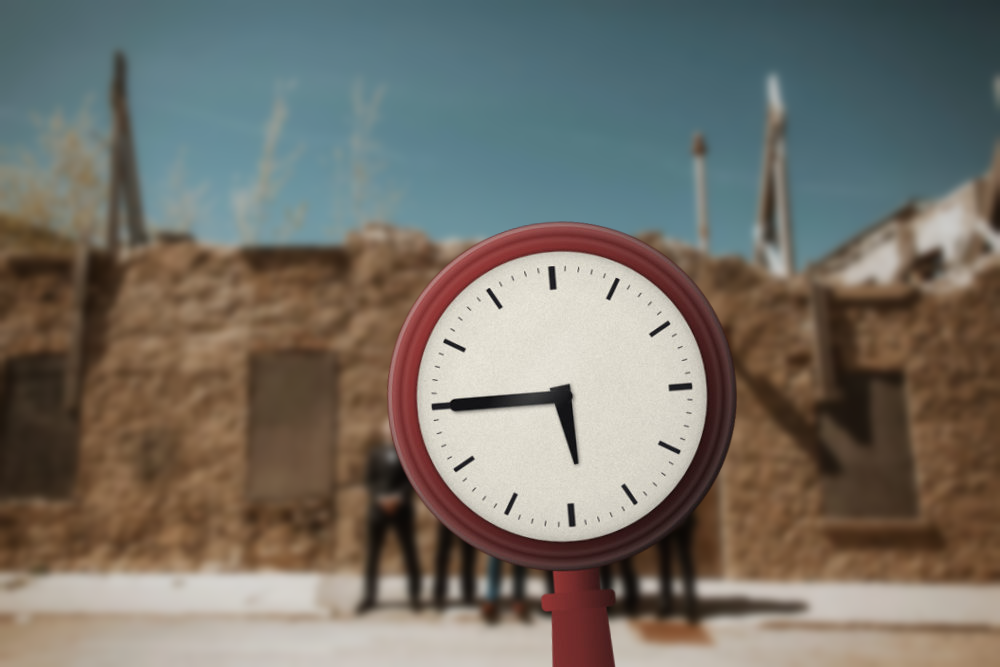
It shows 5:45
